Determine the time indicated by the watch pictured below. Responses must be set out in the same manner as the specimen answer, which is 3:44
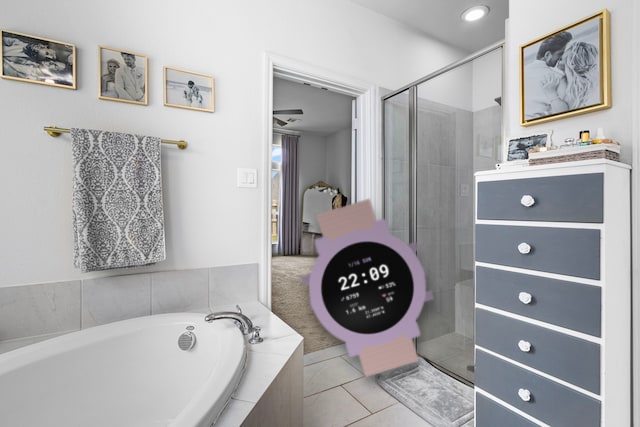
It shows 22:09
